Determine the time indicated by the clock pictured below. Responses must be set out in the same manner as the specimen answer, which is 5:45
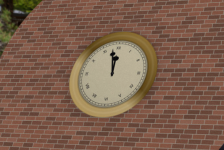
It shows 11:58
